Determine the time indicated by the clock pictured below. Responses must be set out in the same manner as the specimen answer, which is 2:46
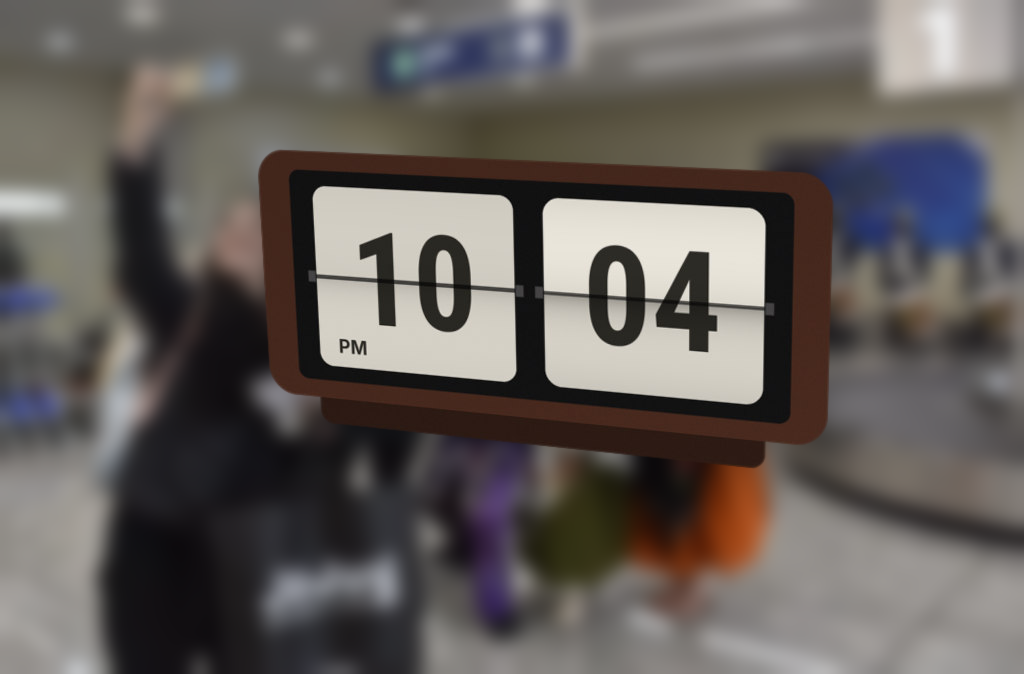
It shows 10:04
